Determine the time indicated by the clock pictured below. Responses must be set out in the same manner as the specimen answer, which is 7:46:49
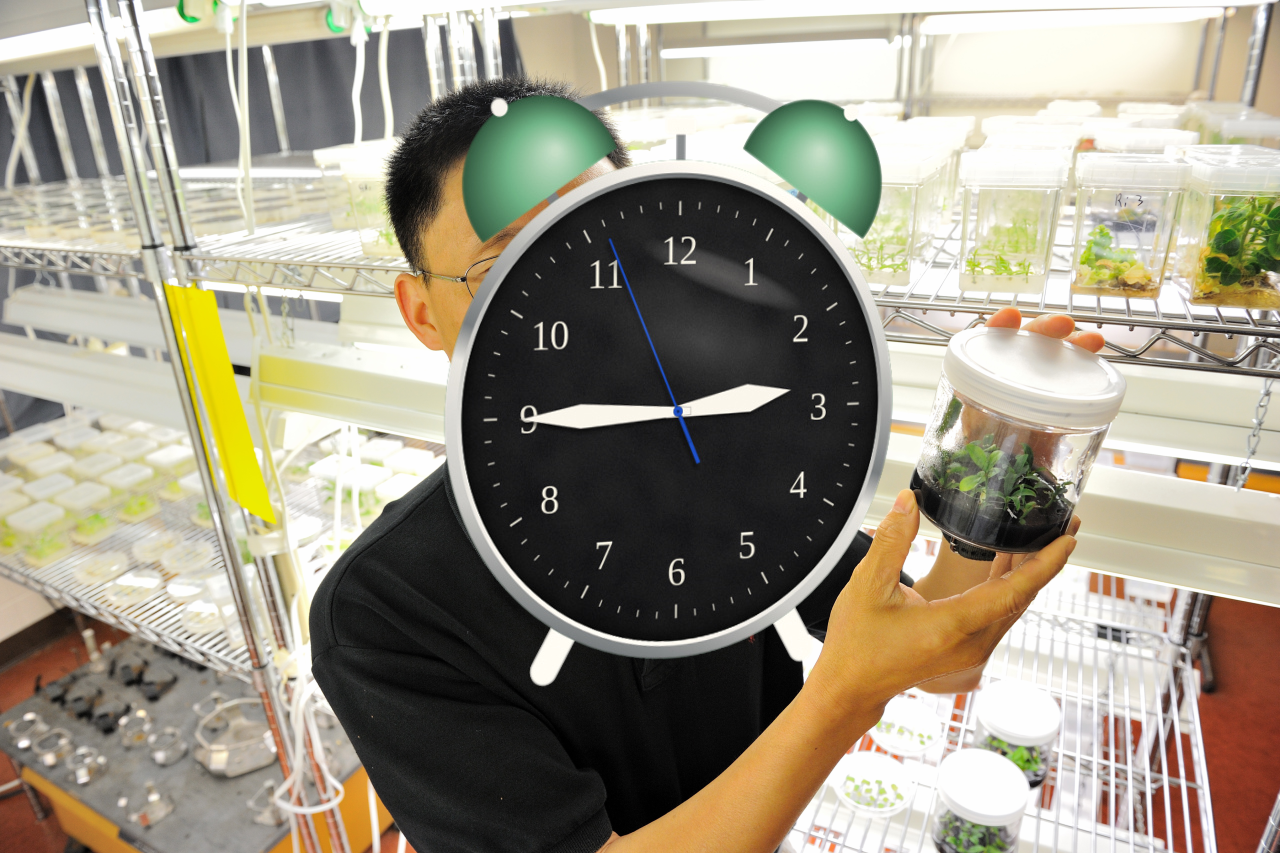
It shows 2:44:56
